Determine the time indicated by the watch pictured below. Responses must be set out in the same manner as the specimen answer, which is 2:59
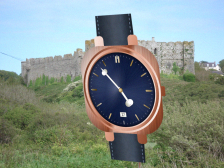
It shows 4:53
